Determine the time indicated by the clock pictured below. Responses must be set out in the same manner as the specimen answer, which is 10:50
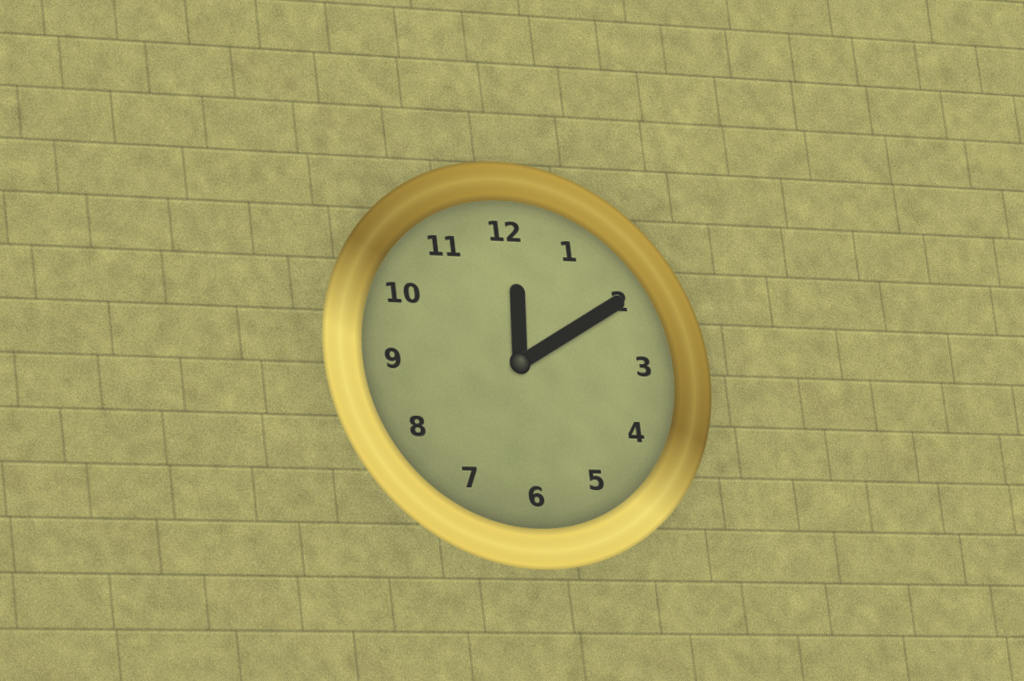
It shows 12:10
